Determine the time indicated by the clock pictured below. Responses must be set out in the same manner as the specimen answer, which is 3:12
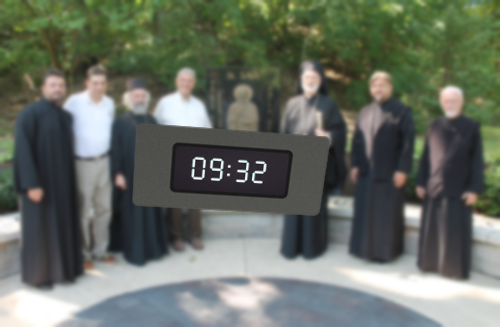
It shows 9:32
